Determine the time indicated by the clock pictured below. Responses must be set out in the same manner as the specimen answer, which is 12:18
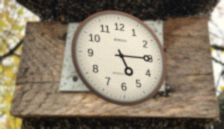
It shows 5:15
